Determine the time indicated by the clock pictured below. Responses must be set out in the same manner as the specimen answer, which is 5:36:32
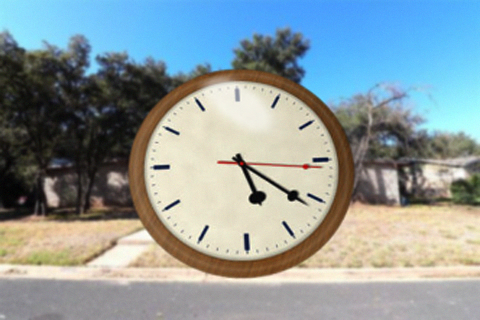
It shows 5:21:16
